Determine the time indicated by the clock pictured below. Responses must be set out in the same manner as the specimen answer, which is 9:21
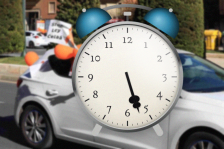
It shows 5:27
